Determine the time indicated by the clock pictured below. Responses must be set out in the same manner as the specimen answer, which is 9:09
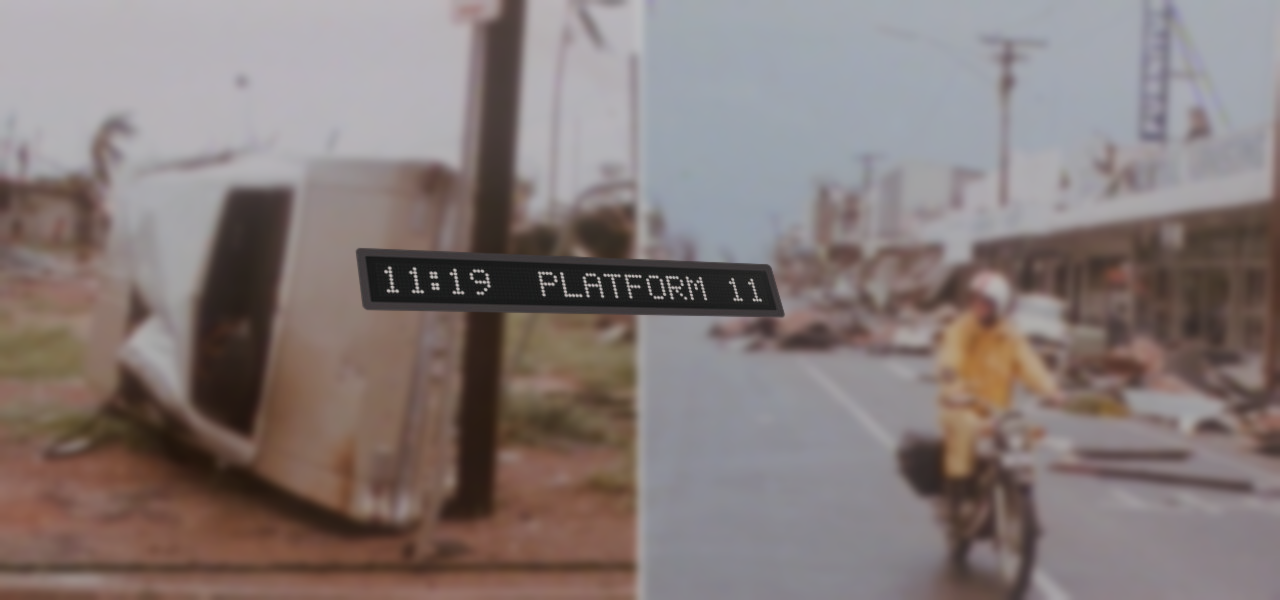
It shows 11:19
